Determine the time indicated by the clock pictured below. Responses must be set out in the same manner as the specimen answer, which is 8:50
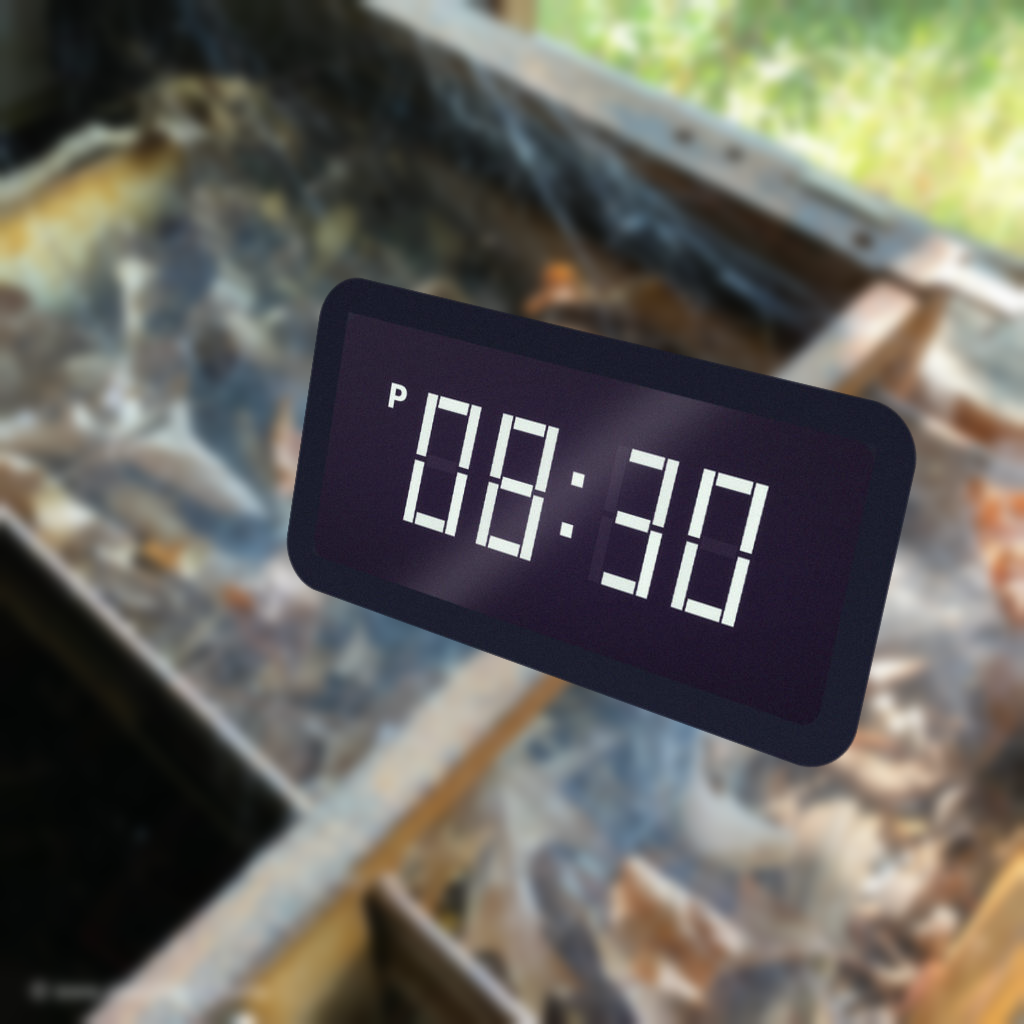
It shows 8:30
